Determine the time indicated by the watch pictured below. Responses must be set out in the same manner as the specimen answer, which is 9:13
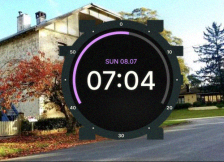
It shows 7:04
